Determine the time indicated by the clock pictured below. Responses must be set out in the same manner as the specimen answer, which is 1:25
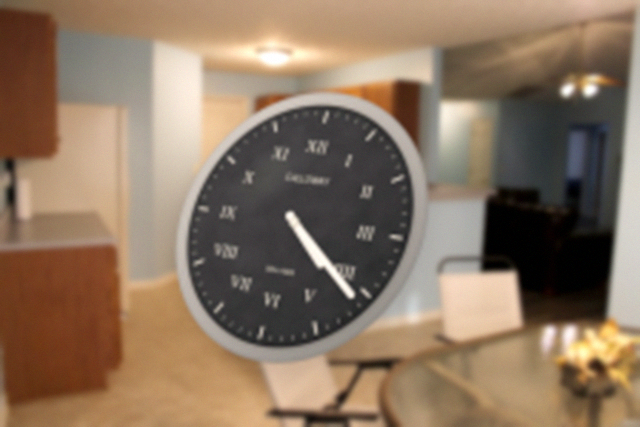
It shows 4:21
